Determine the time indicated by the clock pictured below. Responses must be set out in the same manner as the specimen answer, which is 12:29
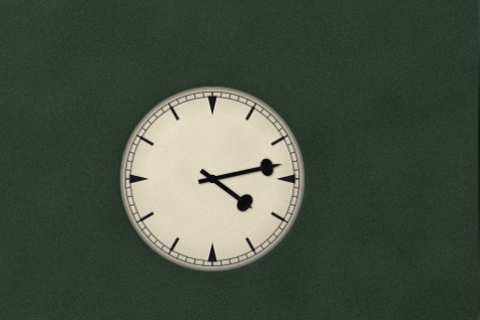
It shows 4:13
